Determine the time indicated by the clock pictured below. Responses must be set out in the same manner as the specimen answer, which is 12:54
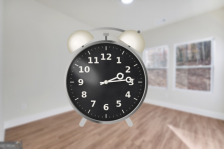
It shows 2:14
